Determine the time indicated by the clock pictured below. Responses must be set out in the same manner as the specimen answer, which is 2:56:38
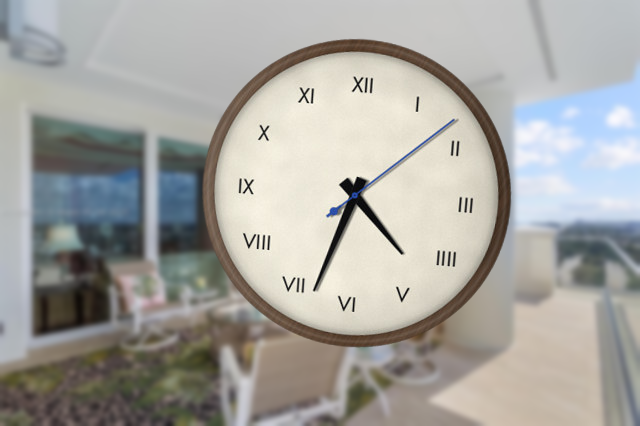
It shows 4:33:08
